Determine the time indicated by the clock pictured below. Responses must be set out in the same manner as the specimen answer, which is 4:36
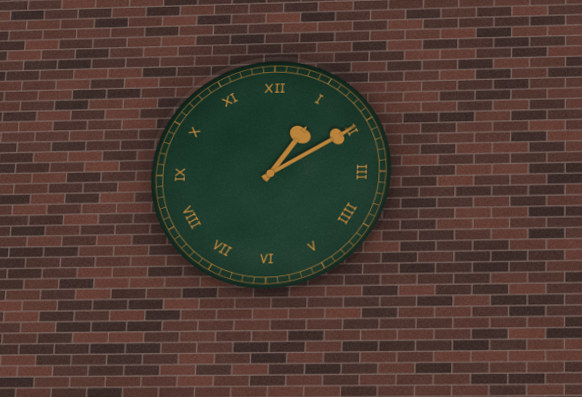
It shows 1:10
